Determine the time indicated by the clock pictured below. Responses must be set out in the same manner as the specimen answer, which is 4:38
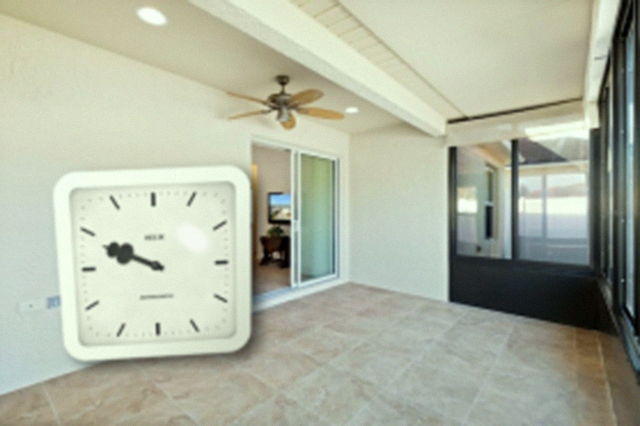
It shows 9:49
